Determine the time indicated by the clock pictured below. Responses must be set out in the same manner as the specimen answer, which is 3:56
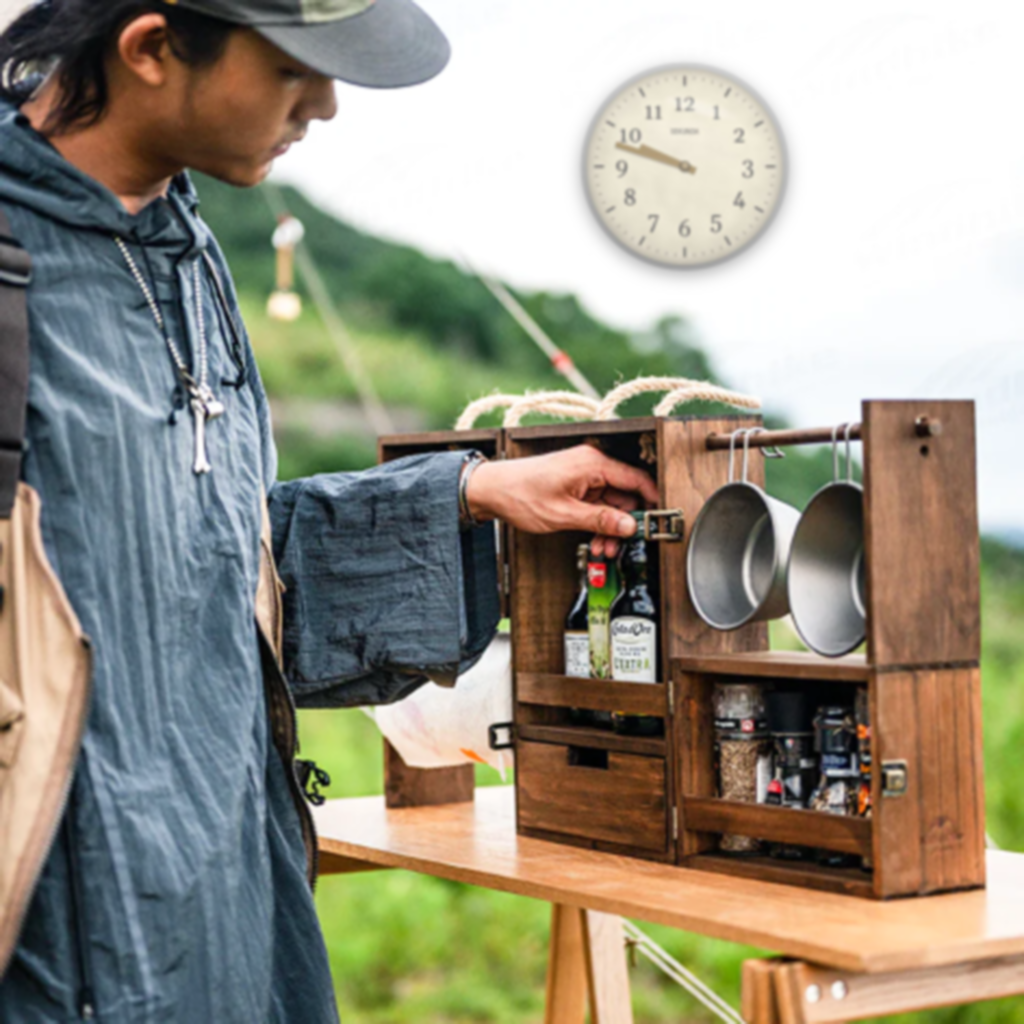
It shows 9:48
